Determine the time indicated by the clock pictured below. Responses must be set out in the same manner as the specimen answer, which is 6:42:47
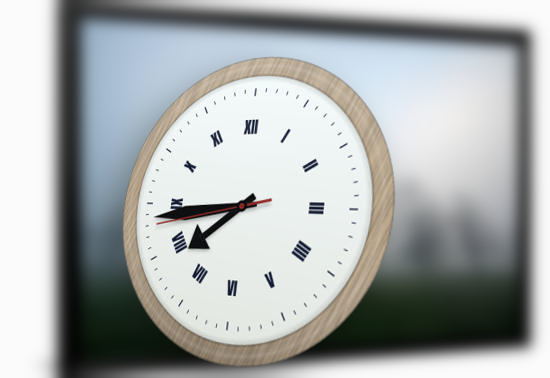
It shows 7:43:43
